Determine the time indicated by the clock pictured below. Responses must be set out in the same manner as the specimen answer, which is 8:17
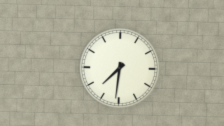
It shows 7:31
